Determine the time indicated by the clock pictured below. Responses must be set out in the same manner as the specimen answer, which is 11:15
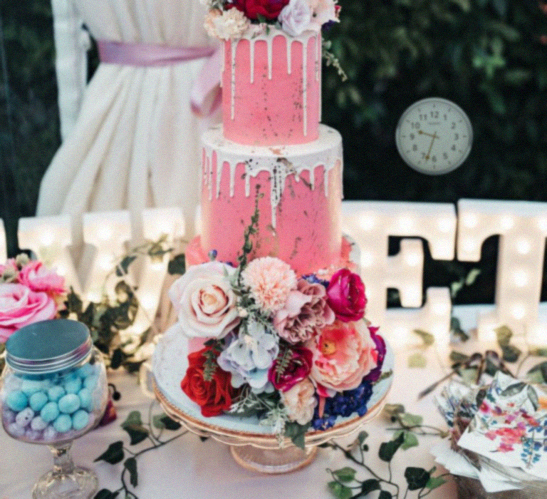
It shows 9:33
